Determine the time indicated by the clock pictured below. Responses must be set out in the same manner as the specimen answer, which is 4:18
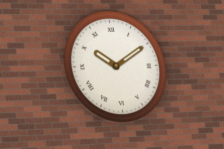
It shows 10:10
